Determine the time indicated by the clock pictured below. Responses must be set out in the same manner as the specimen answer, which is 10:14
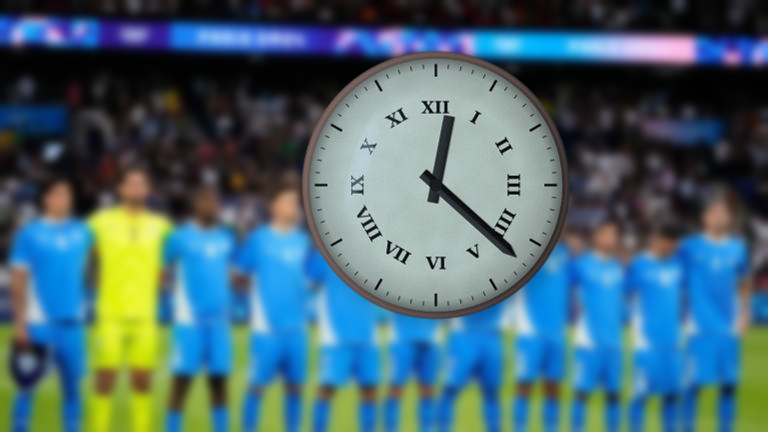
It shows 12:22
